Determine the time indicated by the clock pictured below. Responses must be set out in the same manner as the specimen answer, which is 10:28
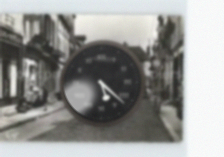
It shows 5:22
